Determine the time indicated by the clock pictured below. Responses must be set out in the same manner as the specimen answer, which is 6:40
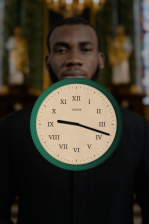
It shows 9:18
